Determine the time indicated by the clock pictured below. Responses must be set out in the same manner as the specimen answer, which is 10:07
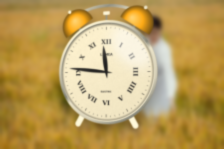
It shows 11:46
